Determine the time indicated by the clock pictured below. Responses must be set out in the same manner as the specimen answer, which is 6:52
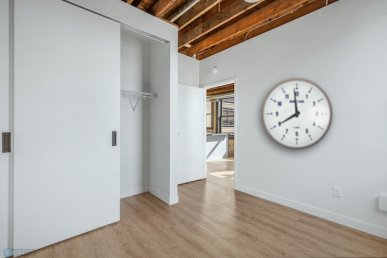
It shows 7:59
